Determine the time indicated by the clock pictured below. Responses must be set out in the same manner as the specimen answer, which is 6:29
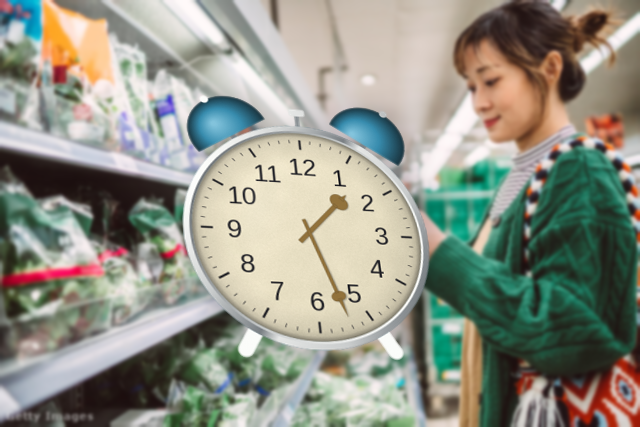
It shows 1:27
